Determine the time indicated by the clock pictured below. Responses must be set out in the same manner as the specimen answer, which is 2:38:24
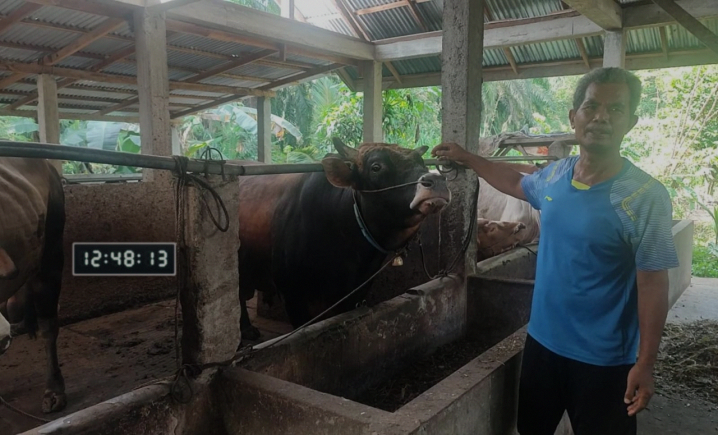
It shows 12:48:13
